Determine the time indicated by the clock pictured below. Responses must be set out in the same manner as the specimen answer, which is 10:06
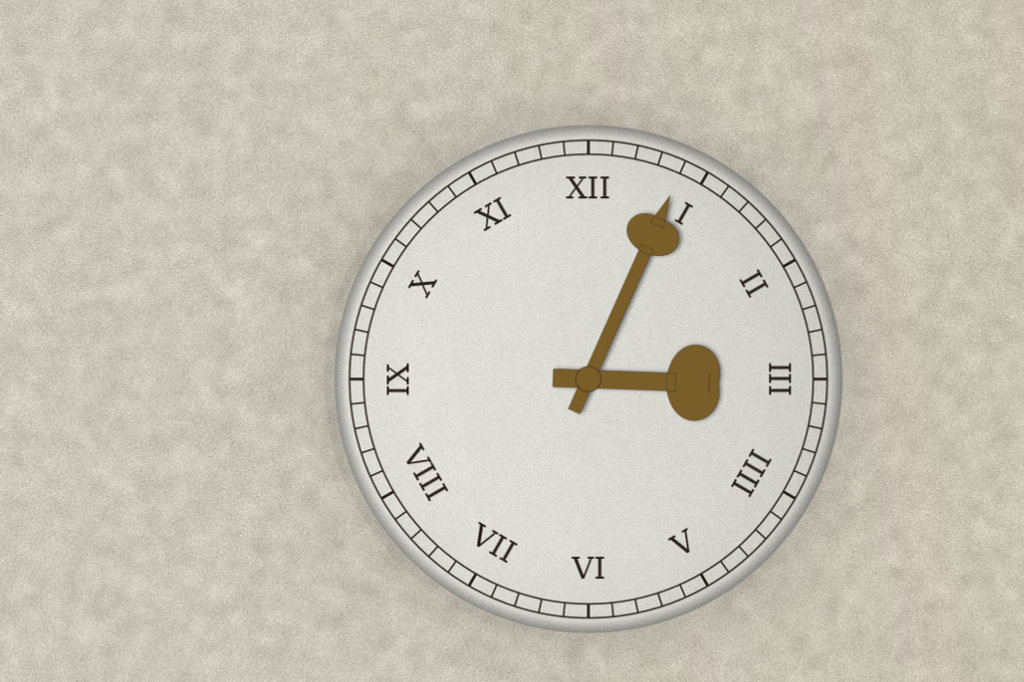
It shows 3:04
